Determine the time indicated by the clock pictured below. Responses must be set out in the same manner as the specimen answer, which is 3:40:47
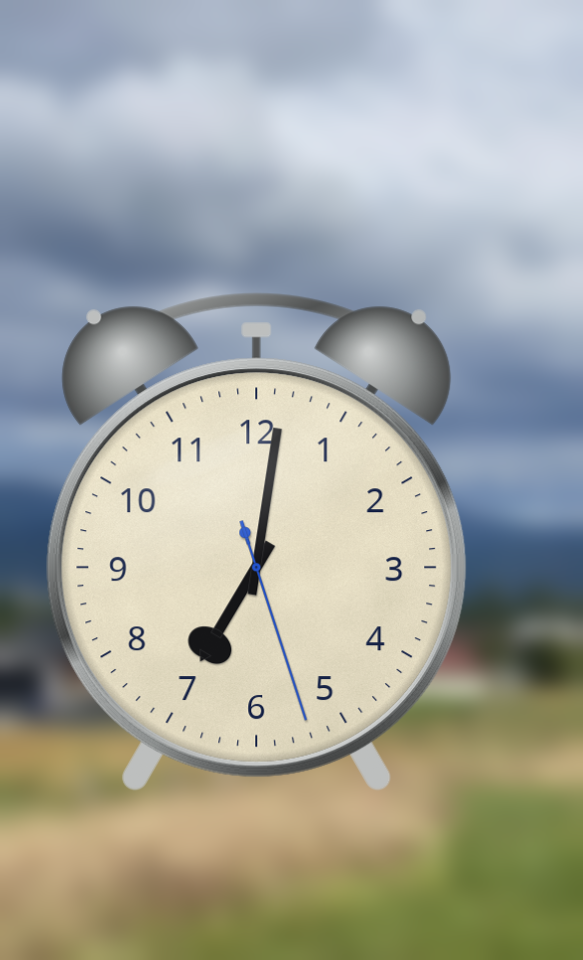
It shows 7:01:27
